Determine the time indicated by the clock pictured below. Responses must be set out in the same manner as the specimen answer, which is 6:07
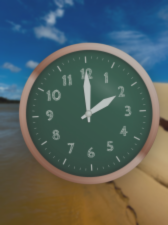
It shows 2:00
